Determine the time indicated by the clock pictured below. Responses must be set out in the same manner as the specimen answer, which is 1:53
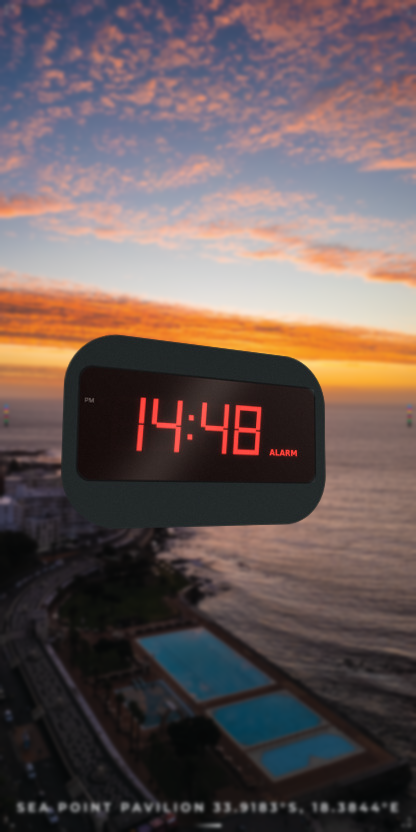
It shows 14:48
